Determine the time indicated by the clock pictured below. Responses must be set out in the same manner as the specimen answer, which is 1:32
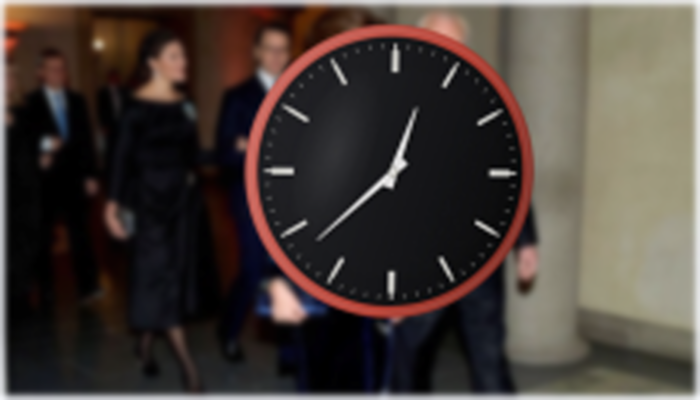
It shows 12:38
